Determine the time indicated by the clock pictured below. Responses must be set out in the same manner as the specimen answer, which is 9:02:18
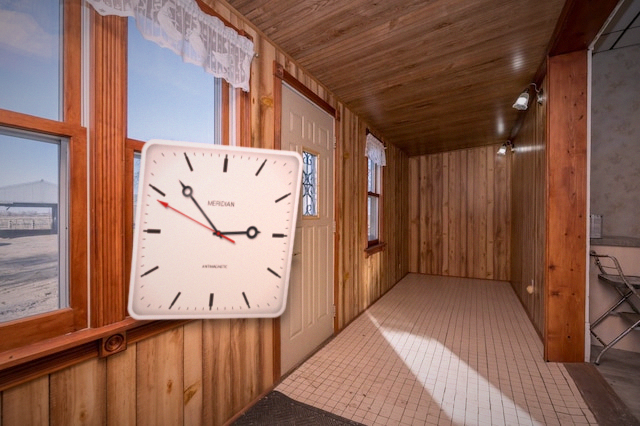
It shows 2:52:49
